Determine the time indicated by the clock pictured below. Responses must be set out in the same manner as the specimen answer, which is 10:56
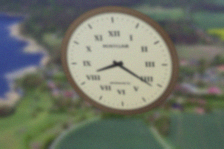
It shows 8:21
